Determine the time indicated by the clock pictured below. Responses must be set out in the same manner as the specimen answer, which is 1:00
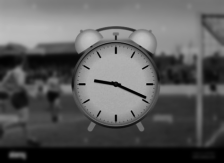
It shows 9:19
